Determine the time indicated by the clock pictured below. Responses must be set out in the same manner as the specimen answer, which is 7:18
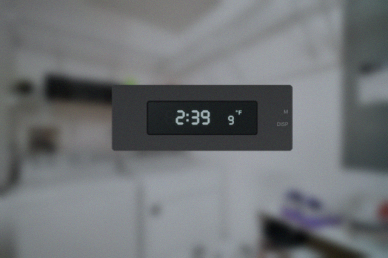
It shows 2:39
